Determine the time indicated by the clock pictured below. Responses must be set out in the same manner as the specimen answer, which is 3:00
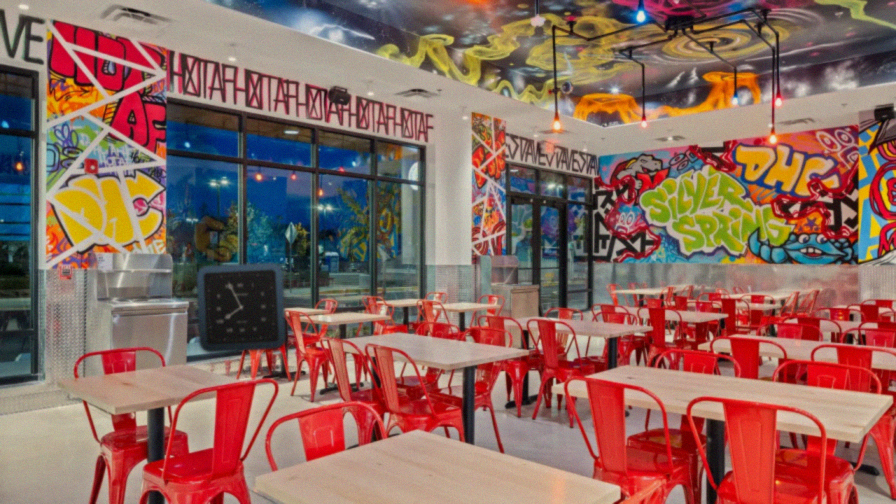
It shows 7:56
